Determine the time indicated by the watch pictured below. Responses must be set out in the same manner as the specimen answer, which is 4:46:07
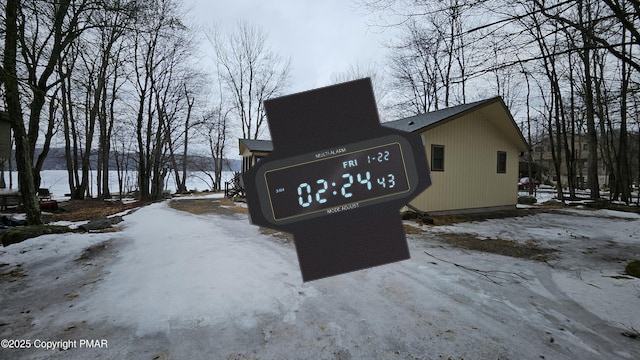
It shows 2:24:43
